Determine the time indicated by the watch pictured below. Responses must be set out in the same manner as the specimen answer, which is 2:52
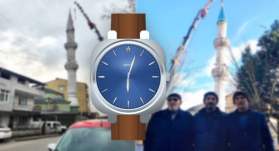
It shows 6:03
